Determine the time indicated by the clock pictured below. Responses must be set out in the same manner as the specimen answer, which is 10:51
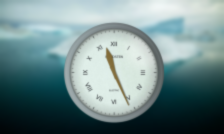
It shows 11:26
